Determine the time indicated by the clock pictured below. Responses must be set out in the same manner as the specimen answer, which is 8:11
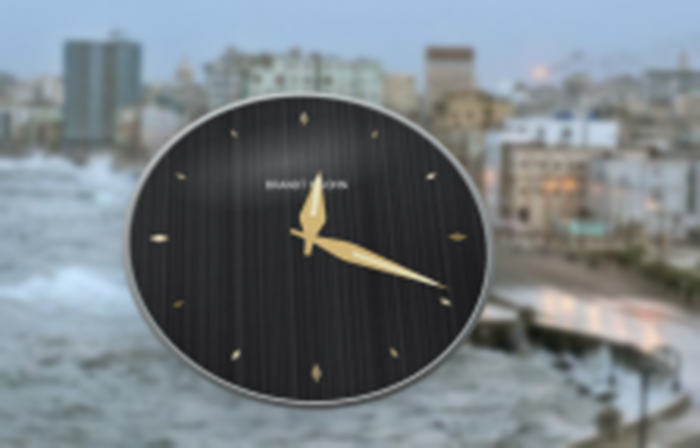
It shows 12:19
